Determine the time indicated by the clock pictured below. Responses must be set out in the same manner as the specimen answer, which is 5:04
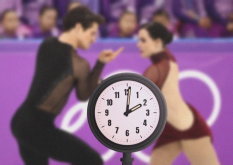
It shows 2:01
